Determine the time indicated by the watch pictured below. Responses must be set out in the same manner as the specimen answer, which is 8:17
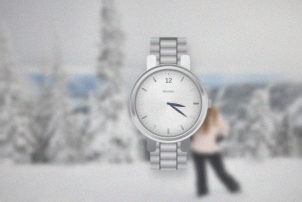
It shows 3:21
